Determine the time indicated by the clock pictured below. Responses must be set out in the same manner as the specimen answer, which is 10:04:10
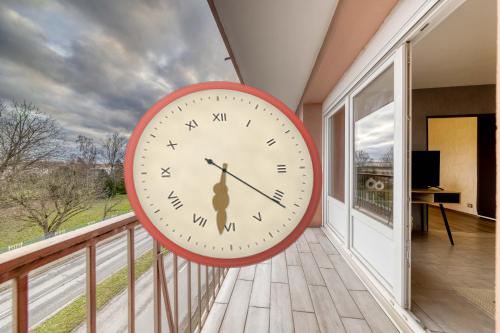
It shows 6:31:21
